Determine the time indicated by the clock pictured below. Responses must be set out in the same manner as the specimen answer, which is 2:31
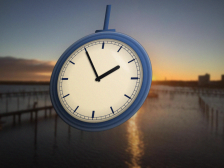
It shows 1:55
